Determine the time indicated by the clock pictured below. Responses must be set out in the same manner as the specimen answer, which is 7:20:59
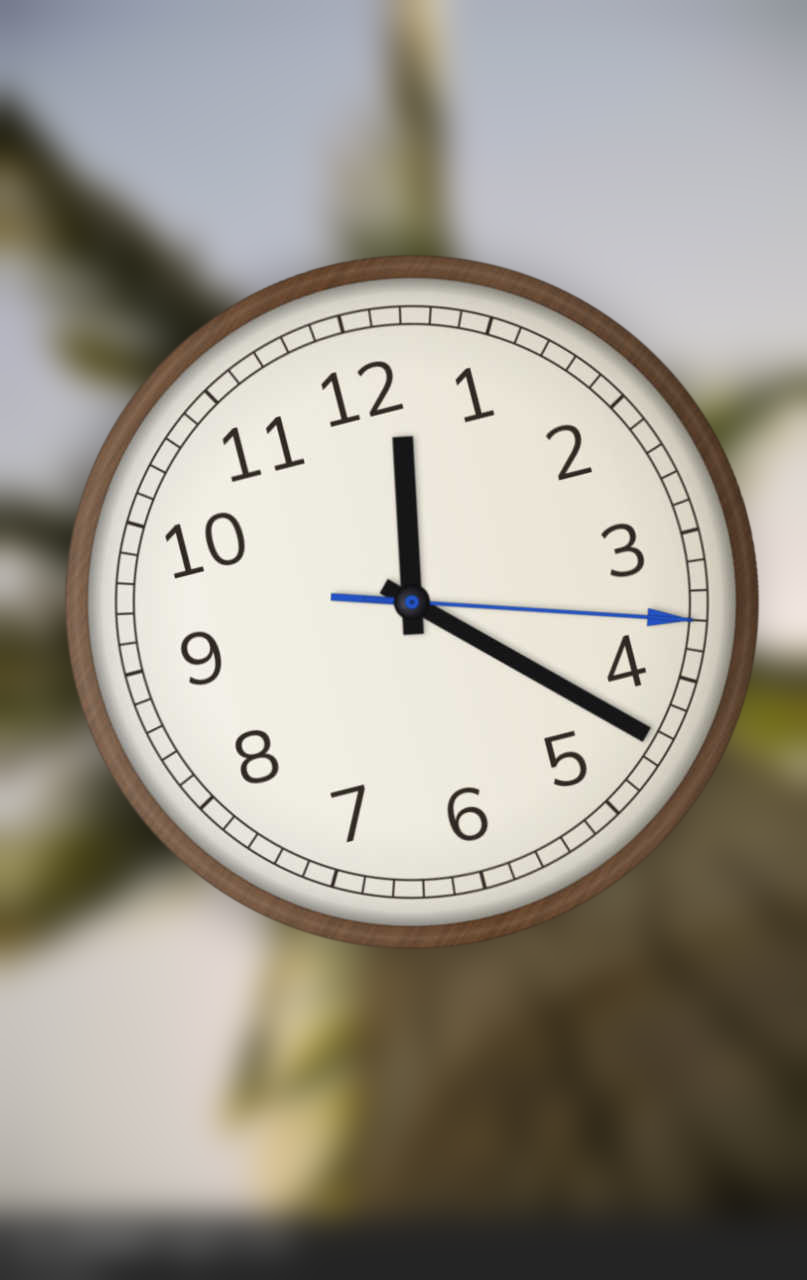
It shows 12:22:18
